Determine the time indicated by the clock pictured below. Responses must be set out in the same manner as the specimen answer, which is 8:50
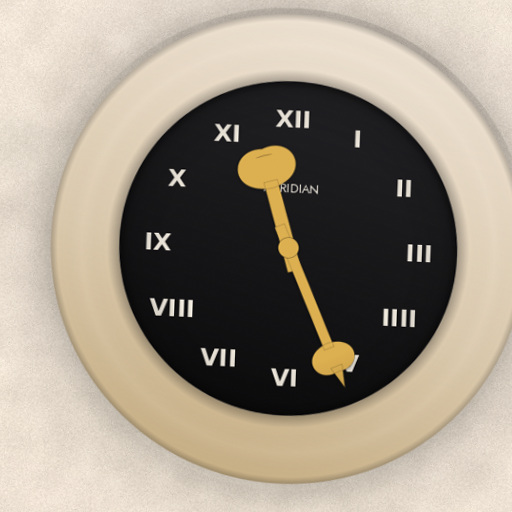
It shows 11:26
